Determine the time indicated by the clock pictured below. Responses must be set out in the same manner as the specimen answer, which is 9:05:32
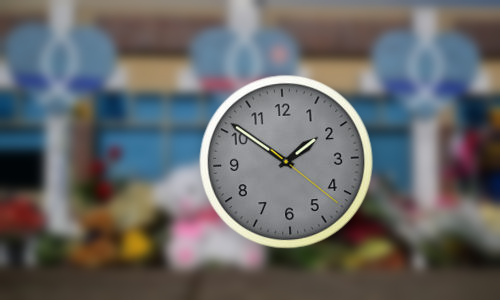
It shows 1:51:22
